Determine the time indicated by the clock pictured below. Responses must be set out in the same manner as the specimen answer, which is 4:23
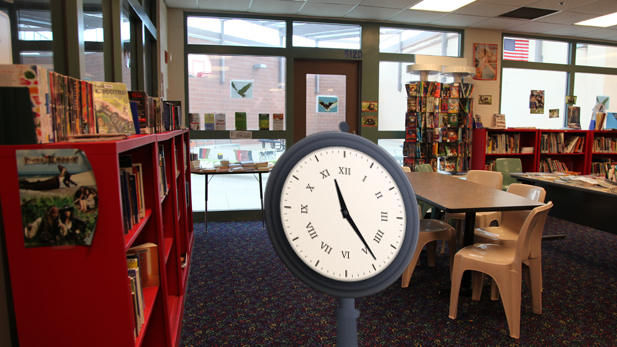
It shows 11:24
